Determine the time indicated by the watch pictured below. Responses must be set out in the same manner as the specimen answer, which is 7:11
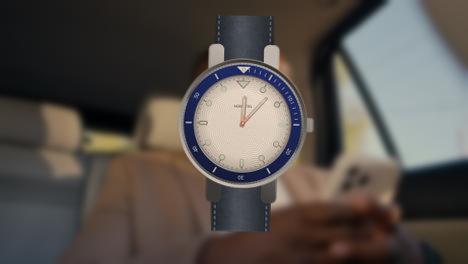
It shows 12:07
